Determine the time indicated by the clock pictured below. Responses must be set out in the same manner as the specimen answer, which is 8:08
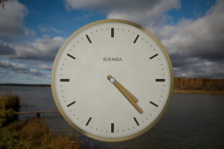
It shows 4:23
